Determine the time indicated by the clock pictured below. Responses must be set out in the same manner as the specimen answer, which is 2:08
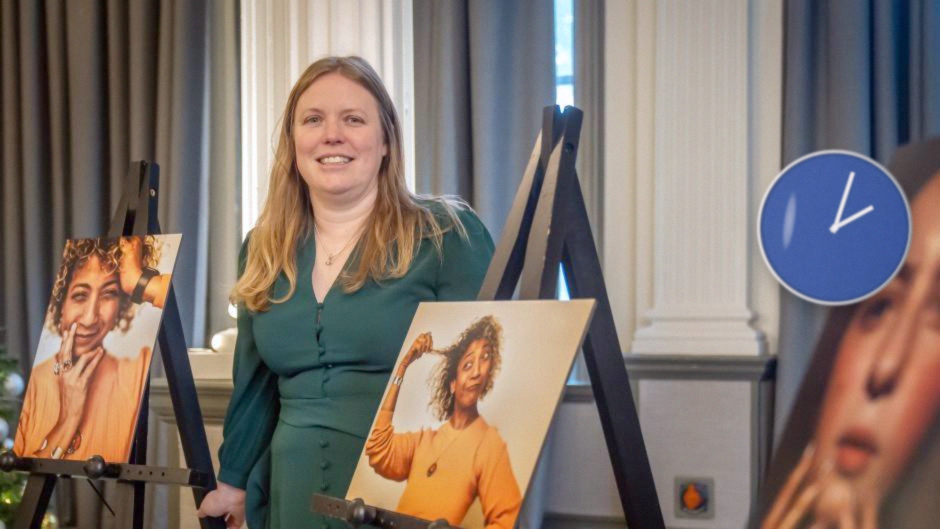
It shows 2:03
